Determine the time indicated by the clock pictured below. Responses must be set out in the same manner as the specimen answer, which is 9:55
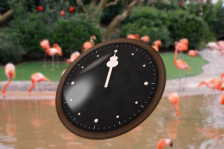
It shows 12:00
